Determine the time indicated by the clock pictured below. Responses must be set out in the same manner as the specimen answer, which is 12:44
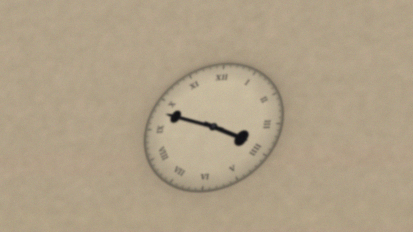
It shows 3:48
